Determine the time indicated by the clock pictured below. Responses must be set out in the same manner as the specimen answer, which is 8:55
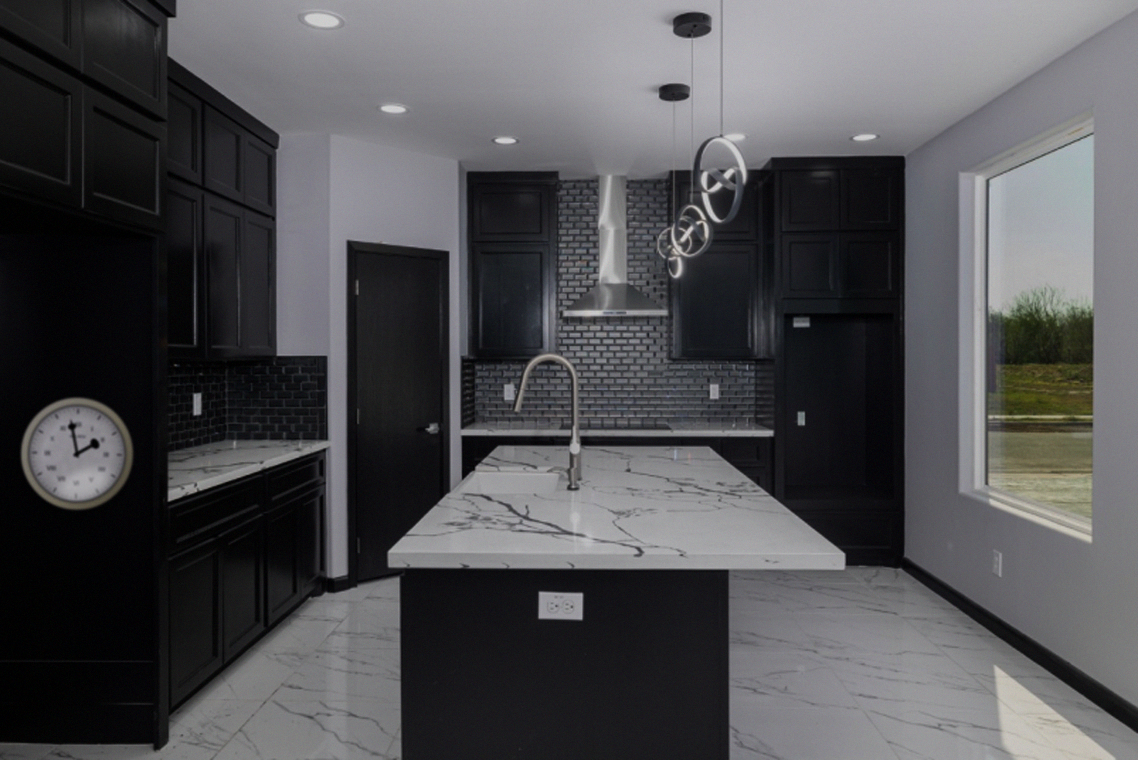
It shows 1:58
